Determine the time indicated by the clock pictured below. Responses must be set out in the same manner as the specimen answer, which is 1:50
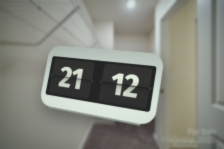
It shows 21:12
